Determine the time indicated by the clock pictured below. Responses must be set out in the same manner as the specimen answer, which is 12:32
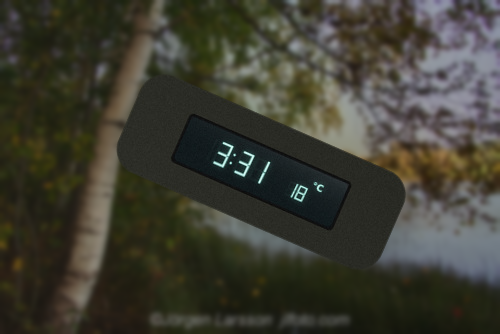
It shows 3:31
